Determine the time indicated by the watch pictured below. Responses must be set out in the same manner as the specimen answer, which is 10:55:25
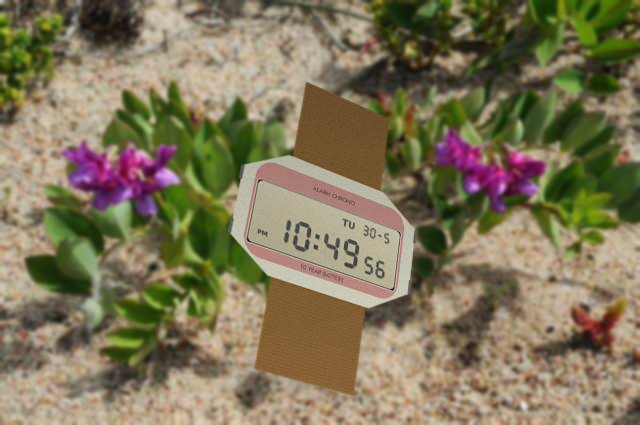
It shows 10:49:56
